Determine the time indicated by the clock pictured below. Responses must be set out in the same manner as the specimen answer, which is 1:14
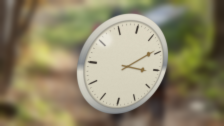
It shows 3:09
